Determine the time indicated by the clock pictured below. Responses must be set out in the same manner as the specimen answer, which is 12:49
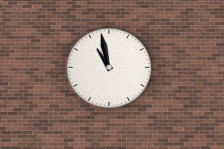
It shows 10:58
